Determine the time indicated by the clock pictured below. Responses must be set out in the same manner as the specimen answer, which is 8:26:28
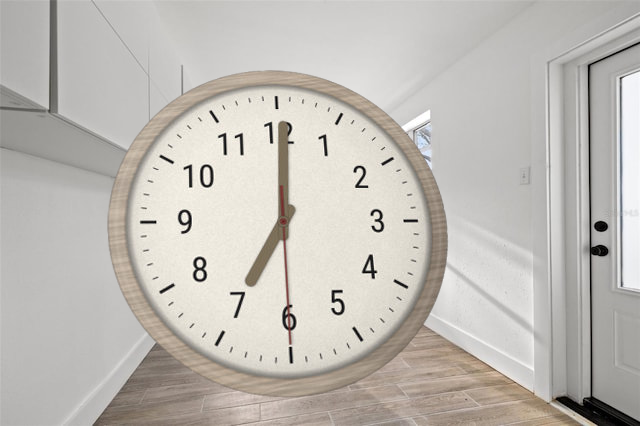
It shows 7:00:30
